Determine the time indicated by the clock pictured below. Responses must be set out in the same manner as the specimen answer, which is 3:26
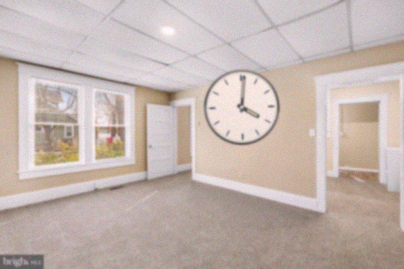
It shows 4:01
